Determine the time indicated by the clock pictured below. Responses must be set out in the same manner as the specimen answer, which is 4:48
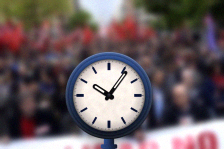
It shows 10:06
